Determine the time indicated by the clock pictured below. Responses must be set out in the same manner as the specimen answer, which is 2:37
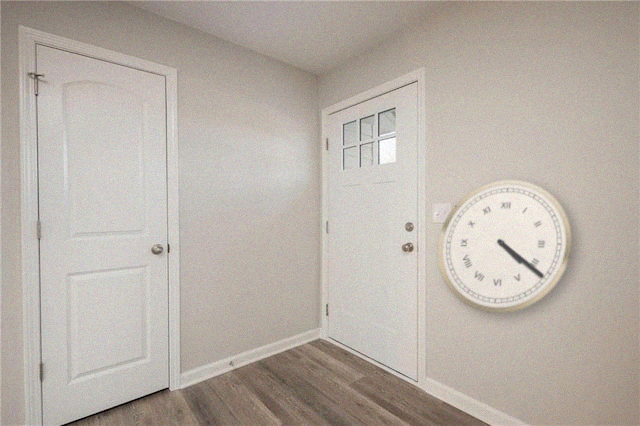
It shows 4:21
